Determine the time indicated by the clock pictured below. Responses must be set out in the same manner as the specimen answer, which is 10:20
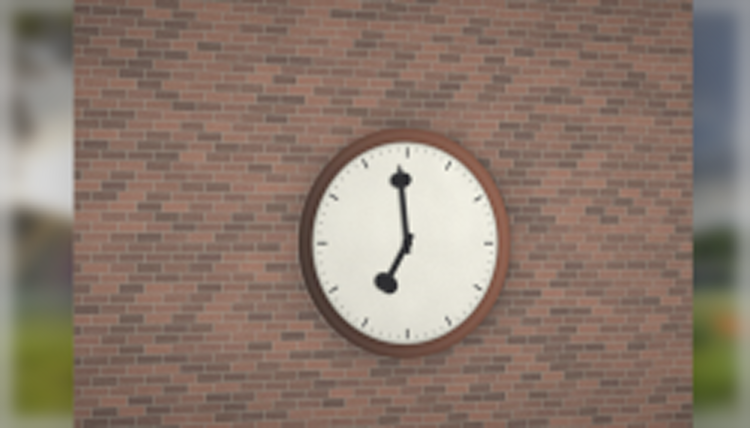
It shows 6:59
